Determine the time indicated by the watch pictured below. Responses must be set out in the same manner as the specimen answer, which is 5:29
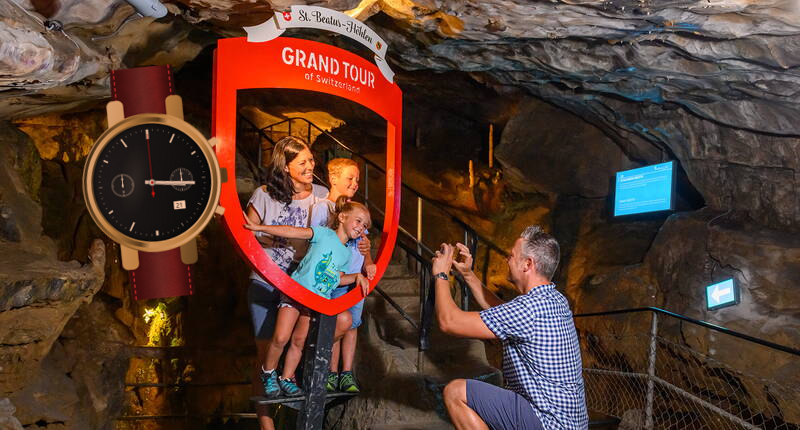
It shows 3:16
